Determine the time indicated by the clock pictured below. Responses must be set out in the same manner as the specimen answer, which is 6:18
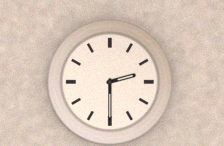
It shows 2:30
